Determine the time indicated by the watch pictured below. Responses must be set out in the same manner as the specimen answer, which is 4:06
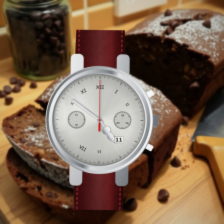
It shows 4:51
